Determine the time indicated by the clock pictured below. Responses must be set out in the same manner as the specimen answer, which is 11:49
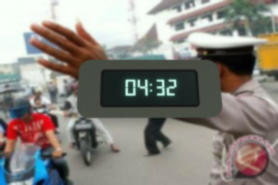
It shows 4:32
